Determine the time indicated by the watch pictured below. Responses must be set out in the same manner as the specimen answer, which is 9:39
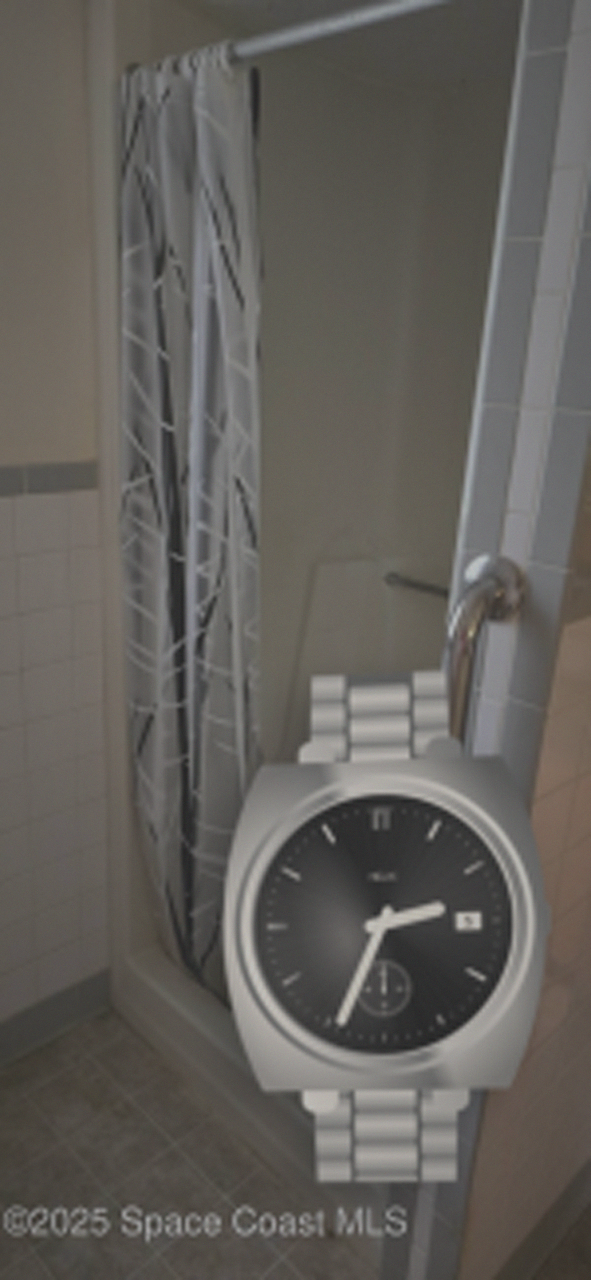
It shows 2:34
